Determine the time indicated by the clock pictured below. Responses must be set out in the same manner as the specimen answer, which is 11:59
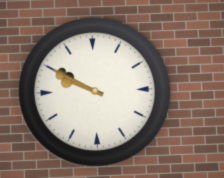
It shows 9:50
